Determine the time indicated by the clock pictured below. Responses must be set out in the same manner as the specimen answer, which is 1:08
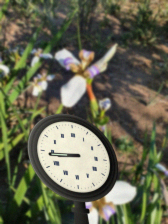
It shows 8:44
